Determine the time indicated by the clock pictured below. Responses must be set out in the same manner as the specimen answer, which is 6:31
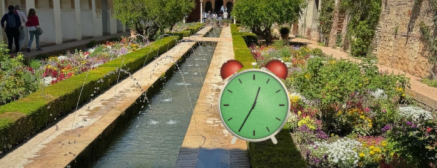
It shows 12:35
